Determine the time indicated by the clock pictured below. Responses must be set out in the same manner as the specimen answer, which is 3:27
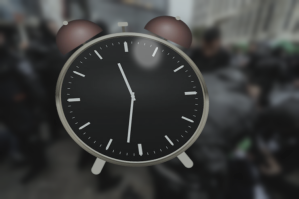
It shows 11:32
